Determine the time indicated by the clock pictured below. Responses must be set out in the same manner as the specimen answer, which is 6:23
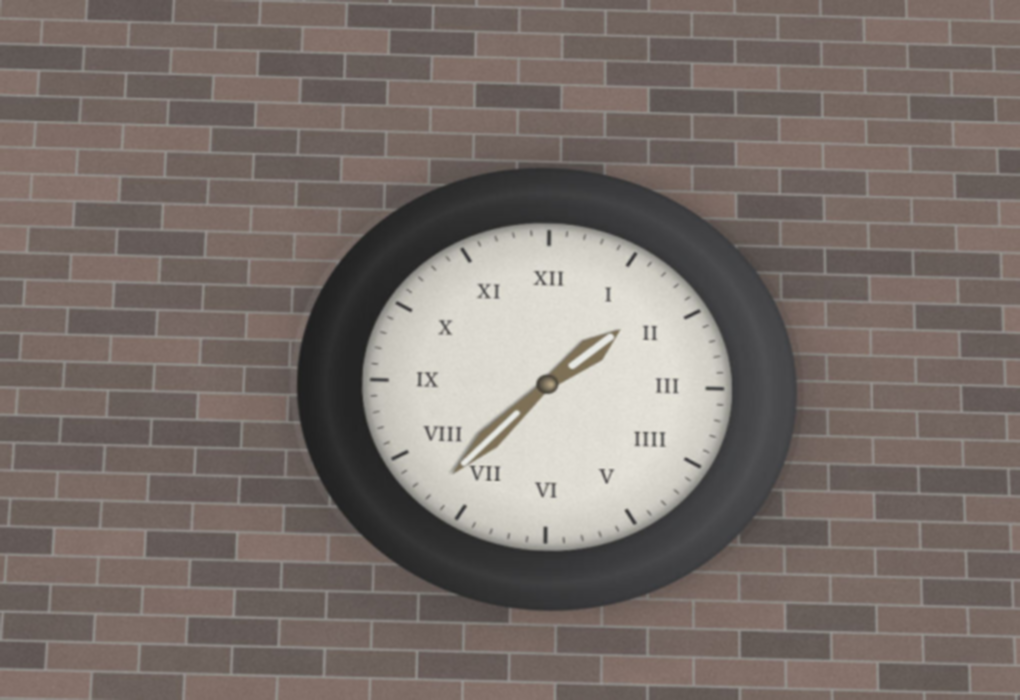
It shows 1:37
